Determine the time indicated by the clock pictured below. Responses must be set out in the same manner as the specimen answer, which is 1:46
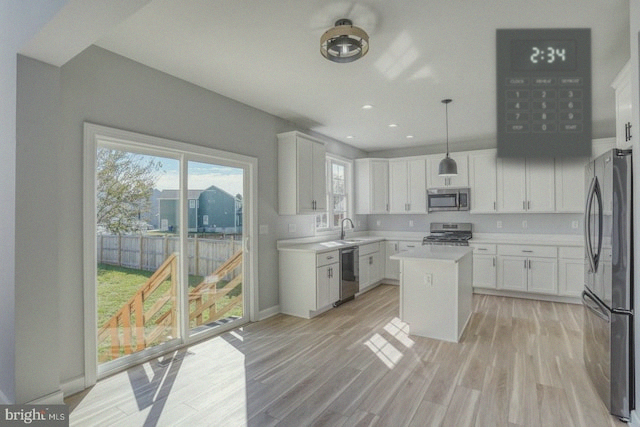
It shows 2:34
